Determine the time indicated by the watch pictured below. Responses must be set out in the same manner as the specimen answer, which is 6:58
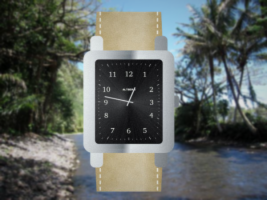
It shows 12:47
